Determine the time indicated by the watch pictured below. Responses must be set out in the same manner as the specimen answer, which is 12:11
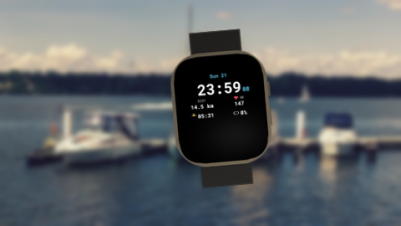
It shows 23:59
